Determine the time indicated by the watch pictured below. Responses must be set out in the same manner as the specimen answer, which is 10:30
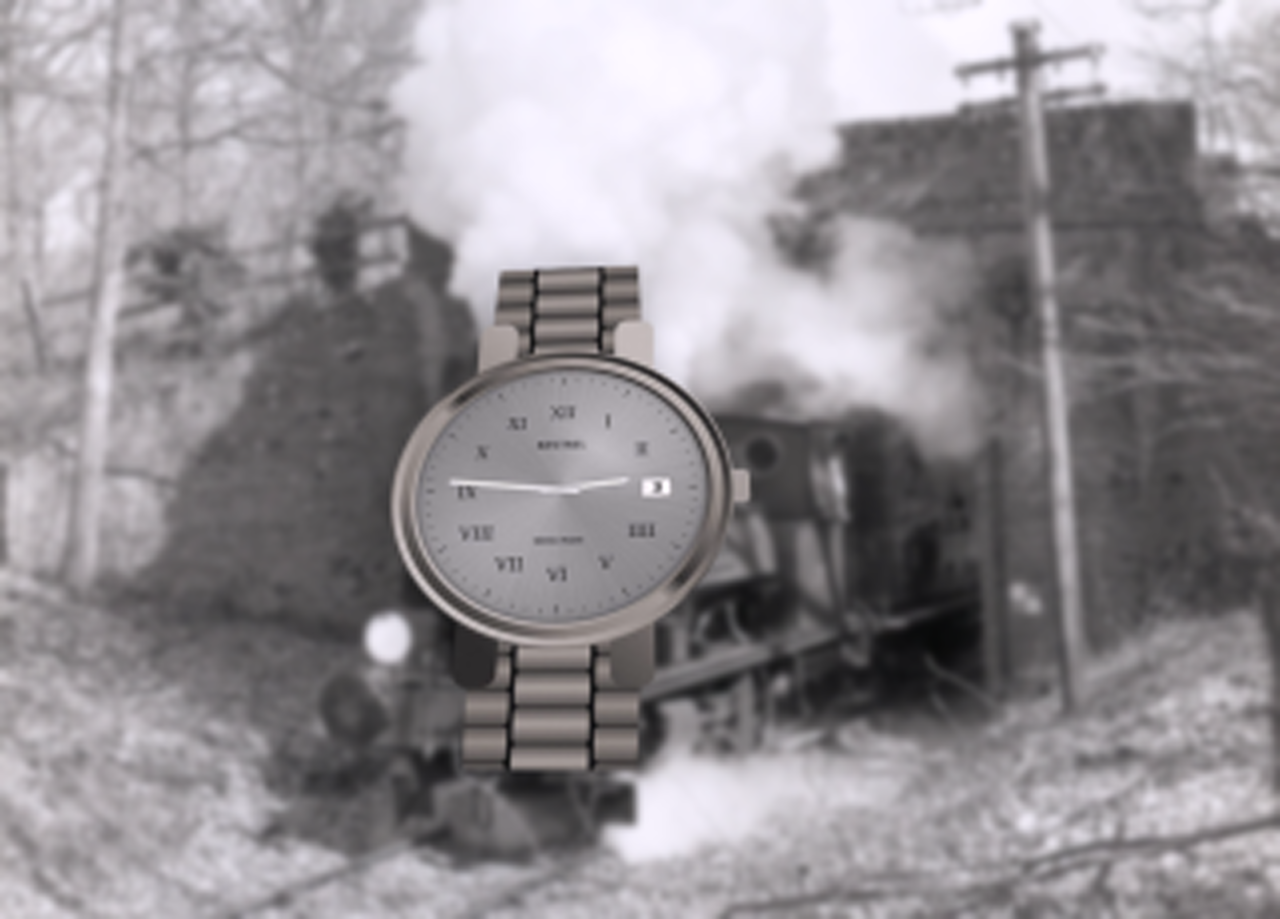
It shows 2:46
